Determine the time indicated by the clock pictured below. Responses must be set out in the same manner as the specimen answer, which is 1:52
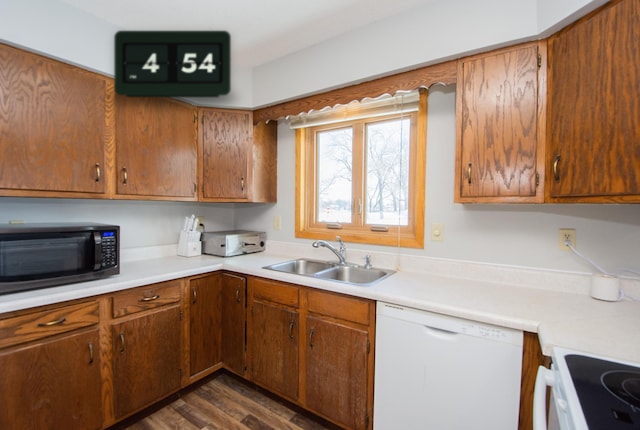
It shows 4:54
